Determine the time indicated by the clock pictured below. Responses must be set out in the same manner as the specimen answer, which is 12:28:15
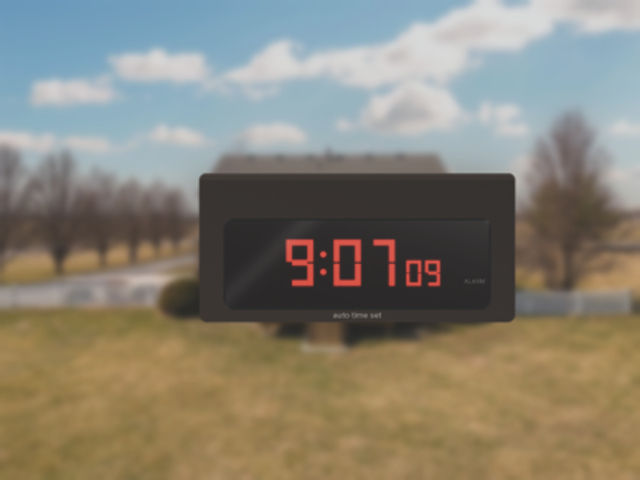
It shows 9:07:09
